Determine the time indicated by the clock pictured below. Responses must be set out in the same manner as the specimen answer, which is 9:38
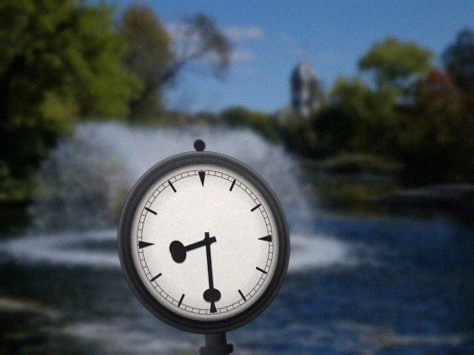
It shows 8:30
